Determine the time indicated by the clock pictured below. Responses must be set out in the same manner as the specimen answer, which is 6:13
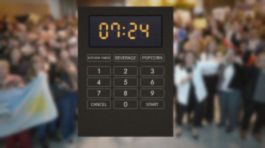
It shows 7:24
